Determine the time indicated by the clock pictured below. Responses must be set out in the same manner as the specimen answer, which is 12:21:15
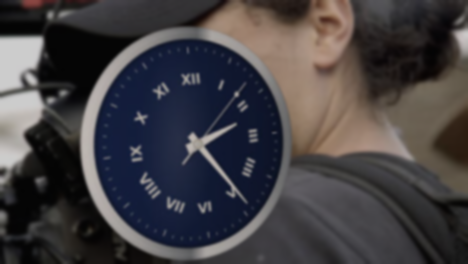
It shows 2:24:08
